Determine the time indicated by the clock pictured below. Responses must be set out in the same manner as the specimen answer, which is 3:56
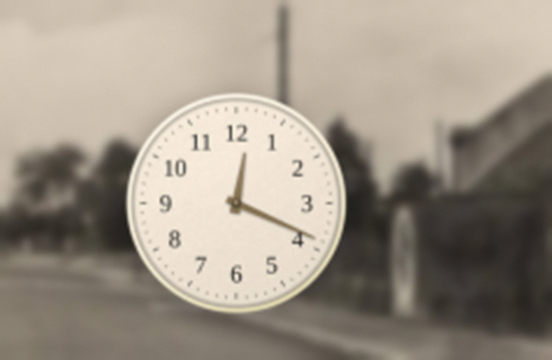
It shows 12:19
